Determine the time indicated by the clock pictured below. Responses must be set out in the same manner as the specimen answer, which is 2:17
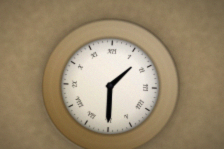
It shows 1:30
